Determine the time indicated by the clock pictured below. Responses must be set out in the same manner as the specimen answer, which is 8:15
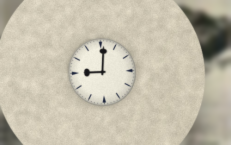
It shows 9:01
